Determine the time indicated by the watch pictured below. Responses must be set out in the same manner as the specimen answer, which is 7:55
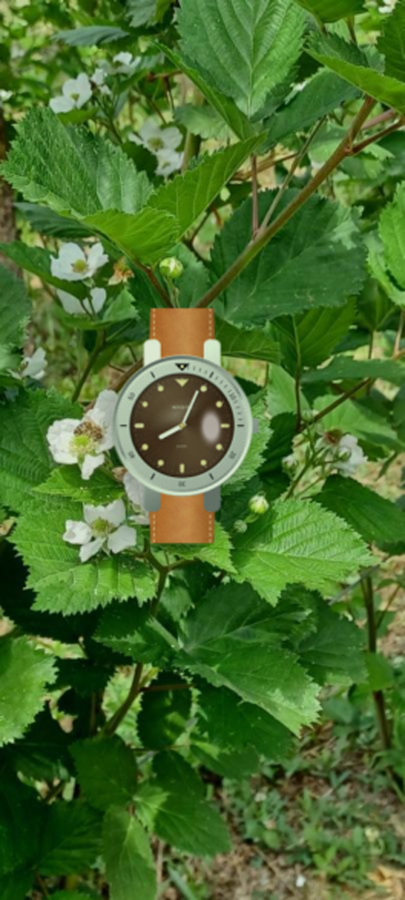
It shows 8:04
